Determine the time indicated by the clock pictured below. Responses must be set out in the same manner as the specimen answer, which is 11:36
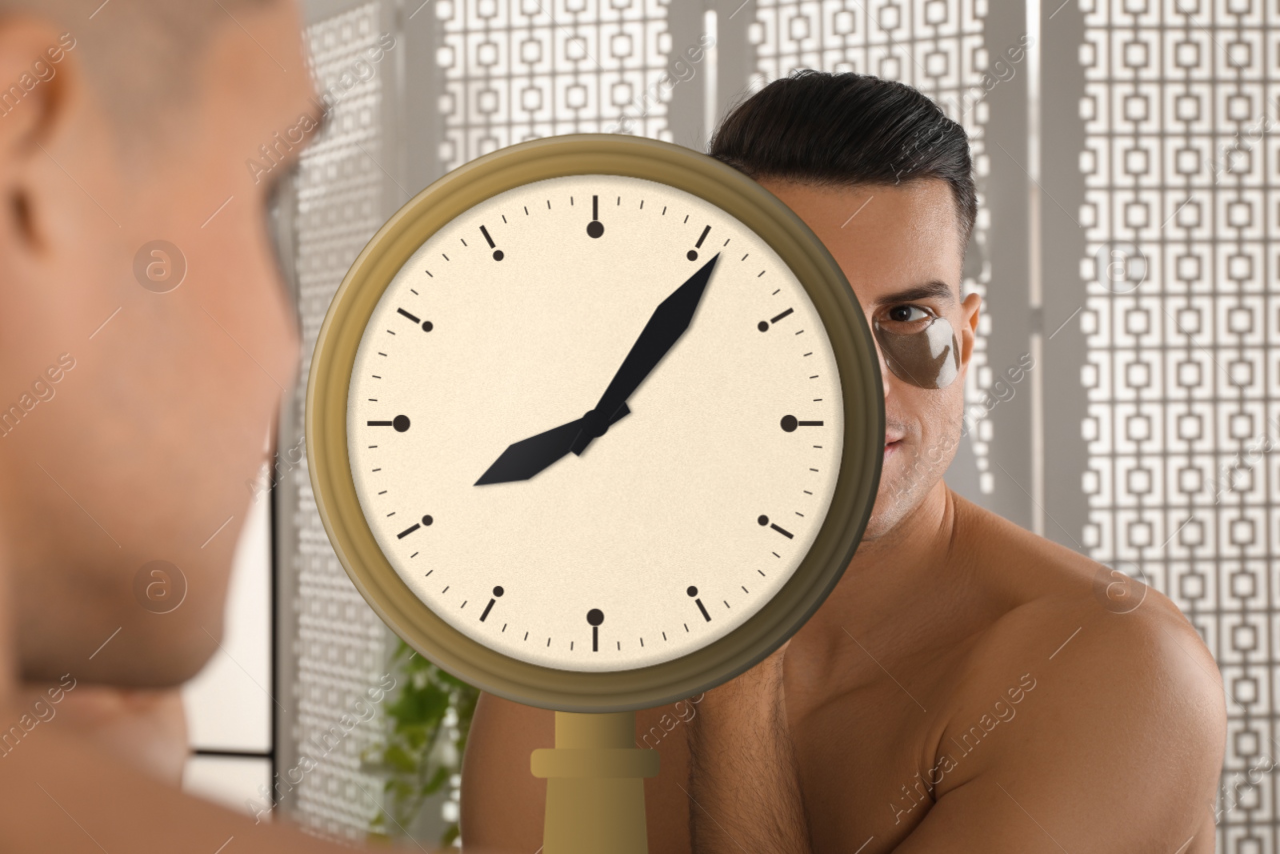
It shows 8:06
